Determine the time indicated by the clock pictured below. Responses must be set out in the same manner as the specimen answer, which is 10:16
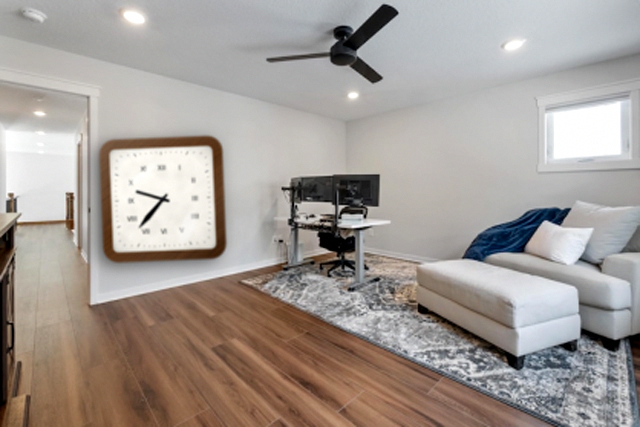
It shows 9:37
